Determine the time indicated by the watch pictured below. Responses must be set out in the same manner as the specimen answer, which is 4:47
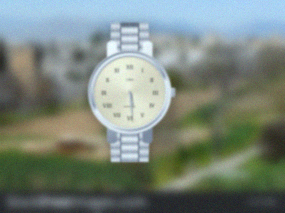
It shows 5:29
